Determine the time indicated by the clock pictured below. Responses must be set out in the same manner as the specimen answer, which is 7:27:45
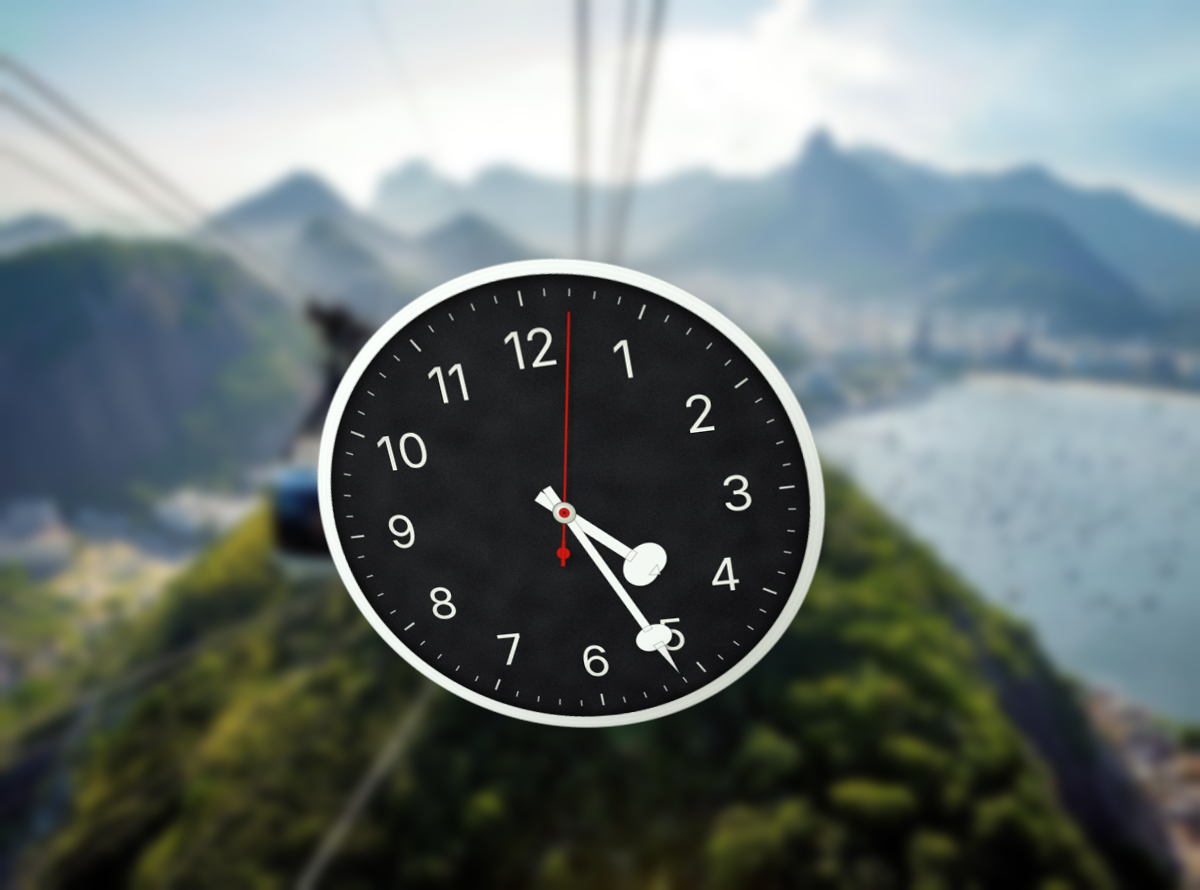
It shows 4:26:02
